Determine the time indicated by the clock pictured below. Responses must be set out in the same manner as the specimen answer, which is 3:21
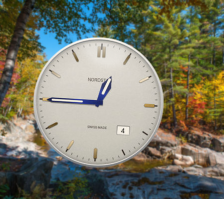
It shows 12:45
